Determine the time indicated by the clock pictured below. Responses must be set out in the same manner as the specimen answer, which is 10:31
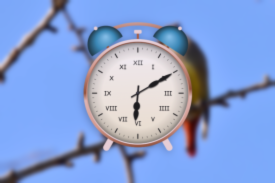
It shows 6:10
